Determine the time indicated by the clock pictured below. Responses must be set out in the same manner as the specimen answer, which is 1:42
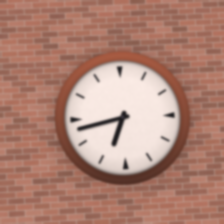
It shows 6:43
